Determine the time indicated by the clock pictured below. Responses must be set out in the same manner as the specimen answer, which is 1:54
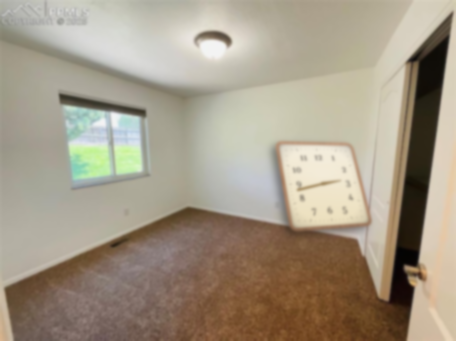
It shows 2:43
